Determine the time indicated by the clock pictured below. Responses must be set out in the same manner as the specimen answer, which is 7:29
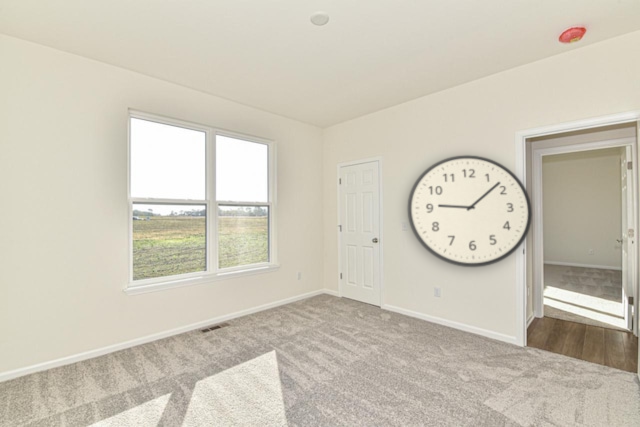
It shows 9:08
